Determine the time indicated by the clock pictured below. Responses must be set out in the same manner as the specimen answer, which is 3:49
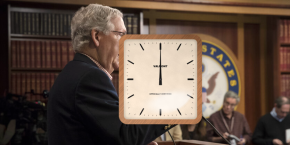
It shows 12:00
